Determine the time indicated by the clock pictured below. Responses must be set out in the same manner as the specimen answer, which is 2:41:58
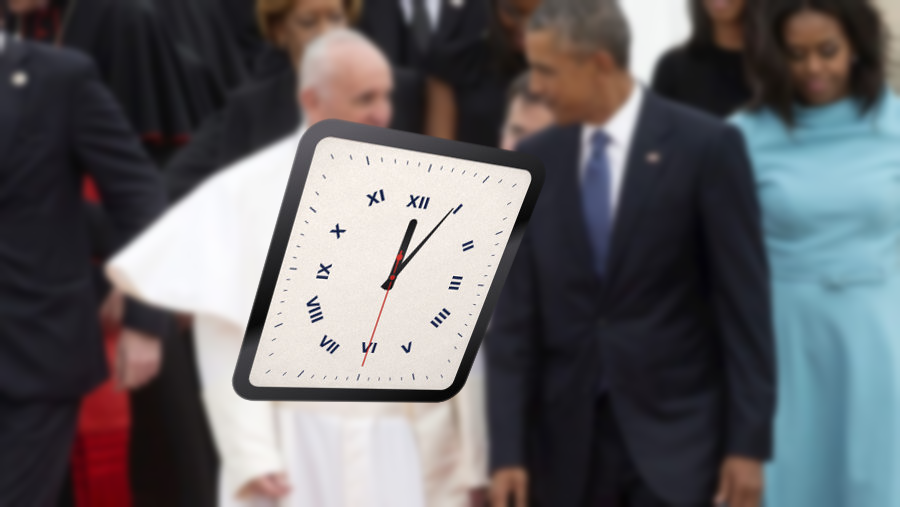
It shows 12:04:30
